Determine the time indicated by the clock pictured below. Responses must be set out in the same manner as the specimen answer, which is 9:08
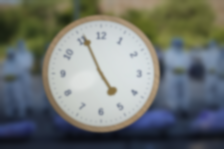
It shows 4:56
